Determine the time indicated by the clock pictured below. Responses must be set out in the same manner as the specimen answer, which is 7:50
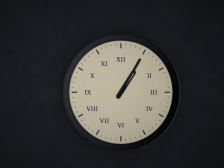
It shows 1:05
